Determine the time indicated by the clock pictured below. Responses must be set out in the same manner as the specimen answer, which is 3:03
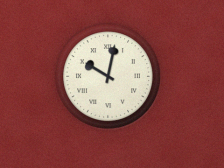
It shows 10:02
